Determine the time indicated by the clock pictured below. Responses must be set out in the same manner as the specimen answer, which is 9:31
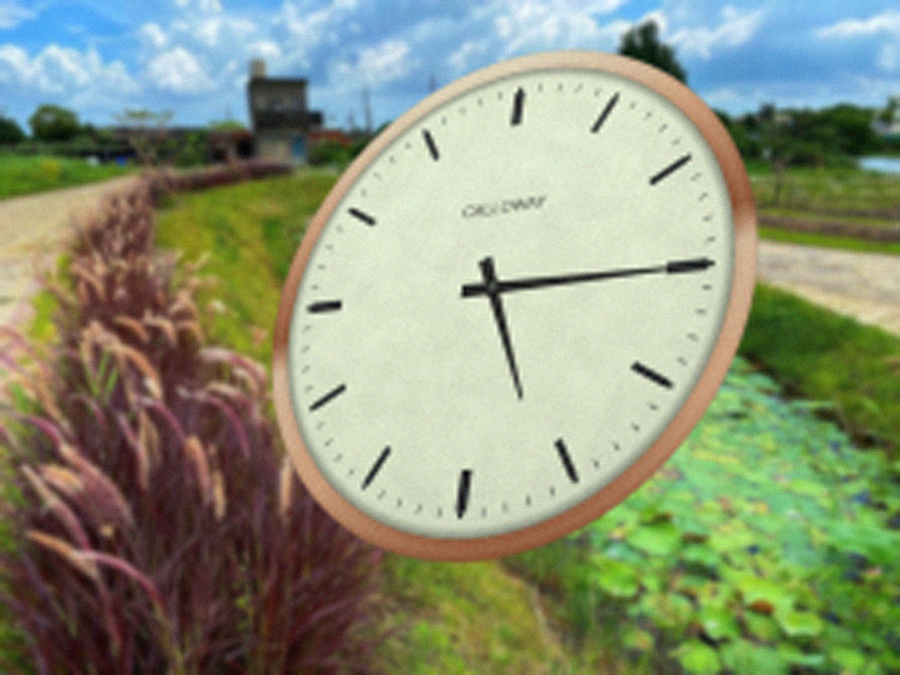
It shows 5:15
